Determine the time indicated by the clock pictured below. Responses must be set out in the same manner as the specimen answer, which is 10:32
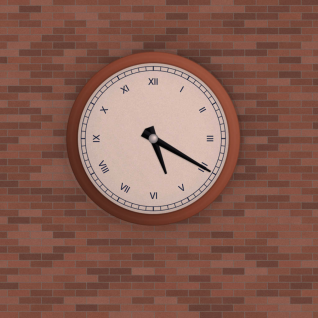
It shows 5:20
